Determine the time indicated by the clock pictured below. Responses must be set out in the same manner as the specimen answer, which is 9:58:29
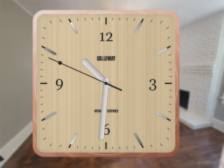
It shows 10:30:49
